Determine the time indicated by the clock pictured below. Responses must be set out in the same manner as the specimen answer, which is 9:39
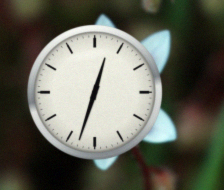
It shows 12:33
